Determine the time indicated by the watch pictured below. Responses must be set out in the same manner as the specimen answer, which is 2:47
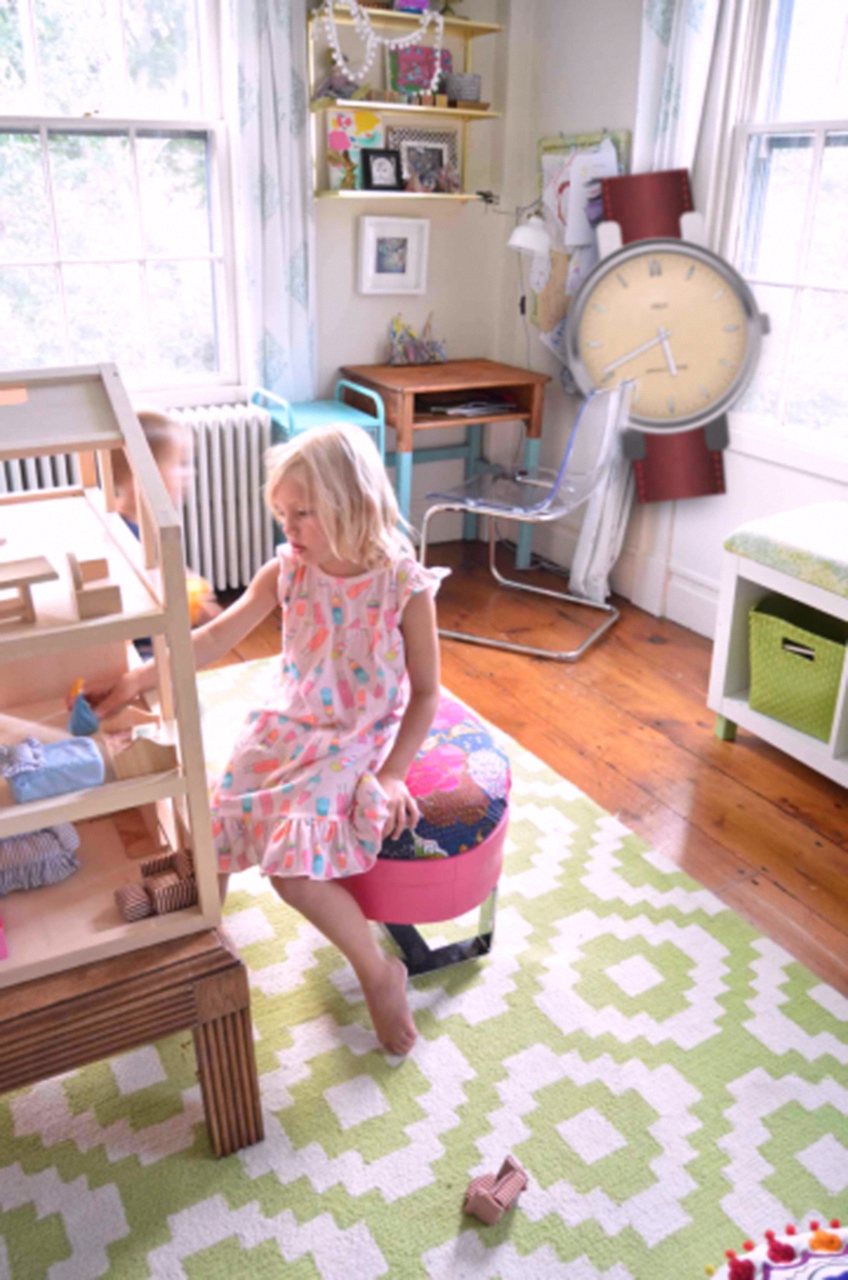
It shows 5:41
